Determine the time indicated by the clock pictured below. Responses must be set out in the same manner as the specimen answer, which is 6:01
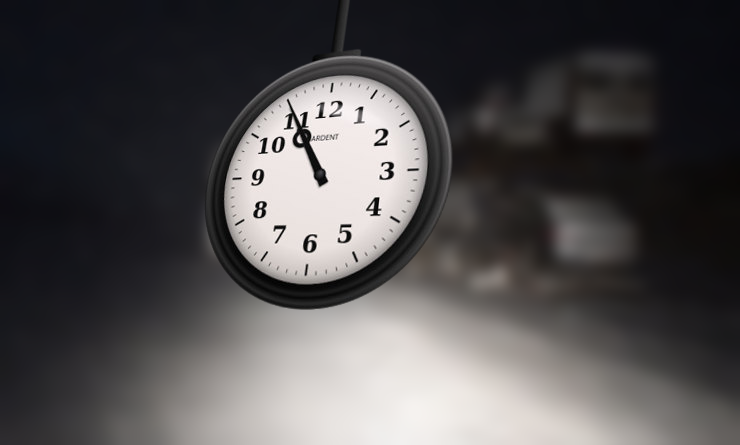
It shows 10:55
